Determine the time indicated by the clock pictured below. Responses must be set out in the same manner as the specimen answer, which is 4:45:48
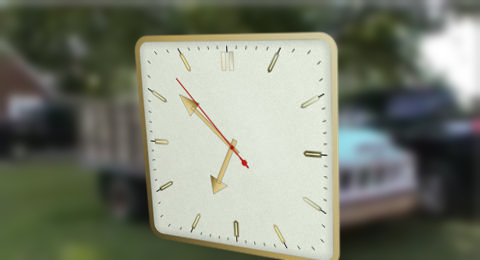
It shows 6:51:53
